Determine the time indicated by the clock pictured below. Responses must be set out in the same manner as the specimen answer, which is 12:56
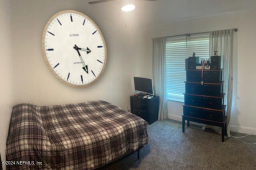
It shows 3:27
